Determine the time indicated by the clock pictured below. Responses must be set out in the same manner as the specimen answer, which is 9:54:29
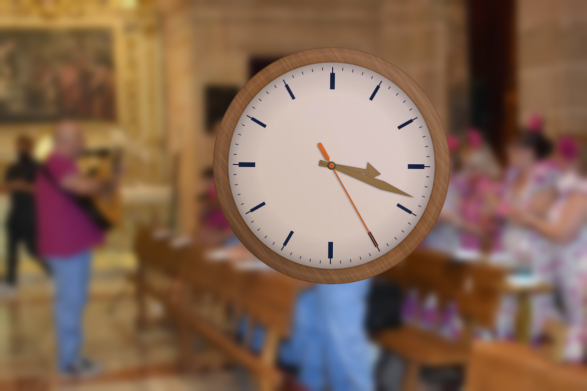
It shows 3:18:25
